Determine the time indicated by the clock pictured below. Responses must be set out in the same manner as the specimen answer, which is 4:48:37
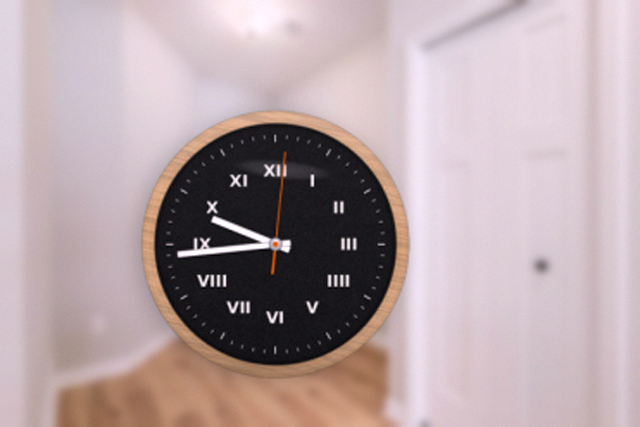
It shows 9:44:01
